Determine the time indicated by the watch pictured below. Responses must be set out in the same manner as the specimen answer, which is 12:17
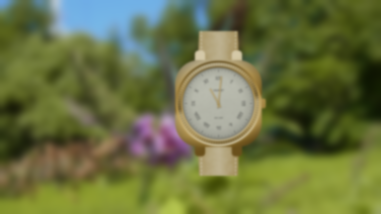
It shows 11:01
